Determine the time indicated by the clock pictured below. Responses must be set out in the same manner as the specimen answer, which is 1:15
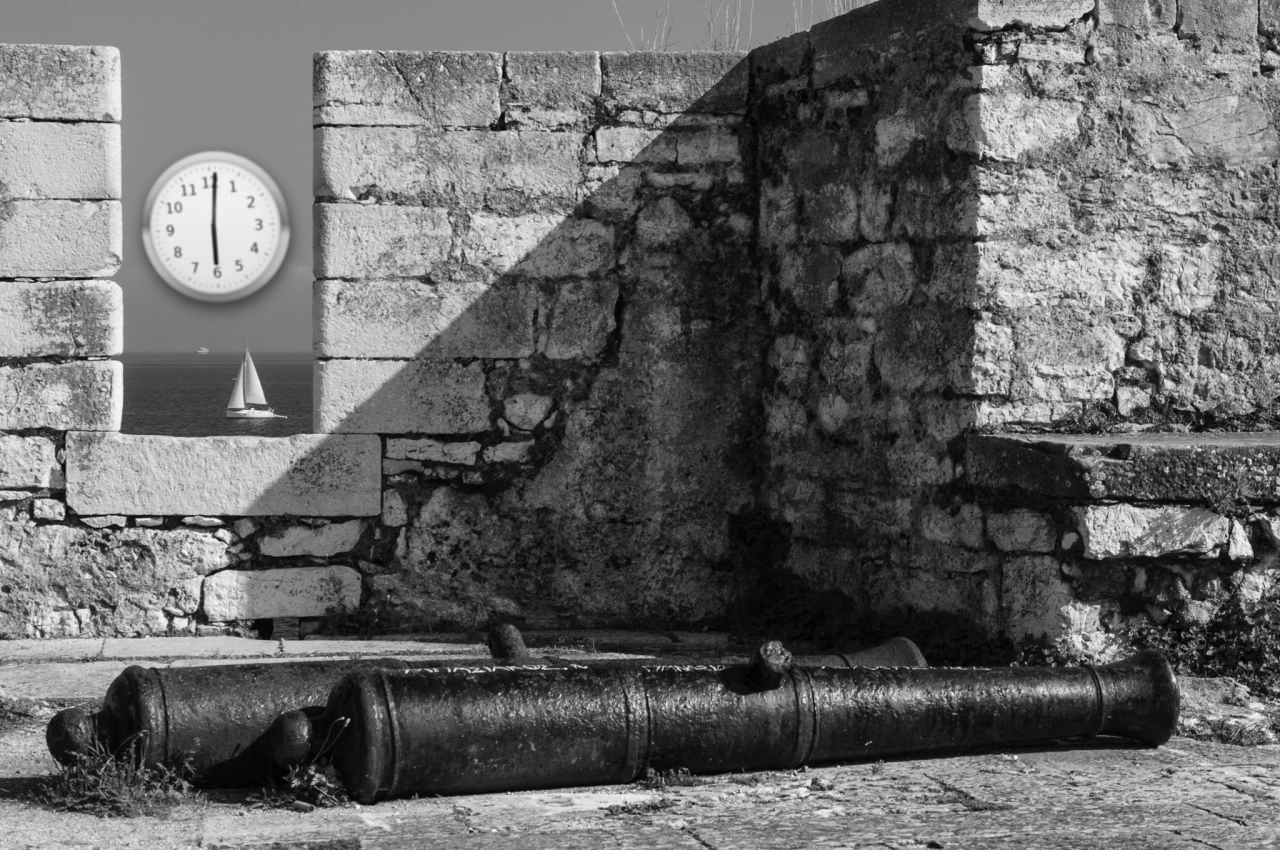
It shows 6:01
